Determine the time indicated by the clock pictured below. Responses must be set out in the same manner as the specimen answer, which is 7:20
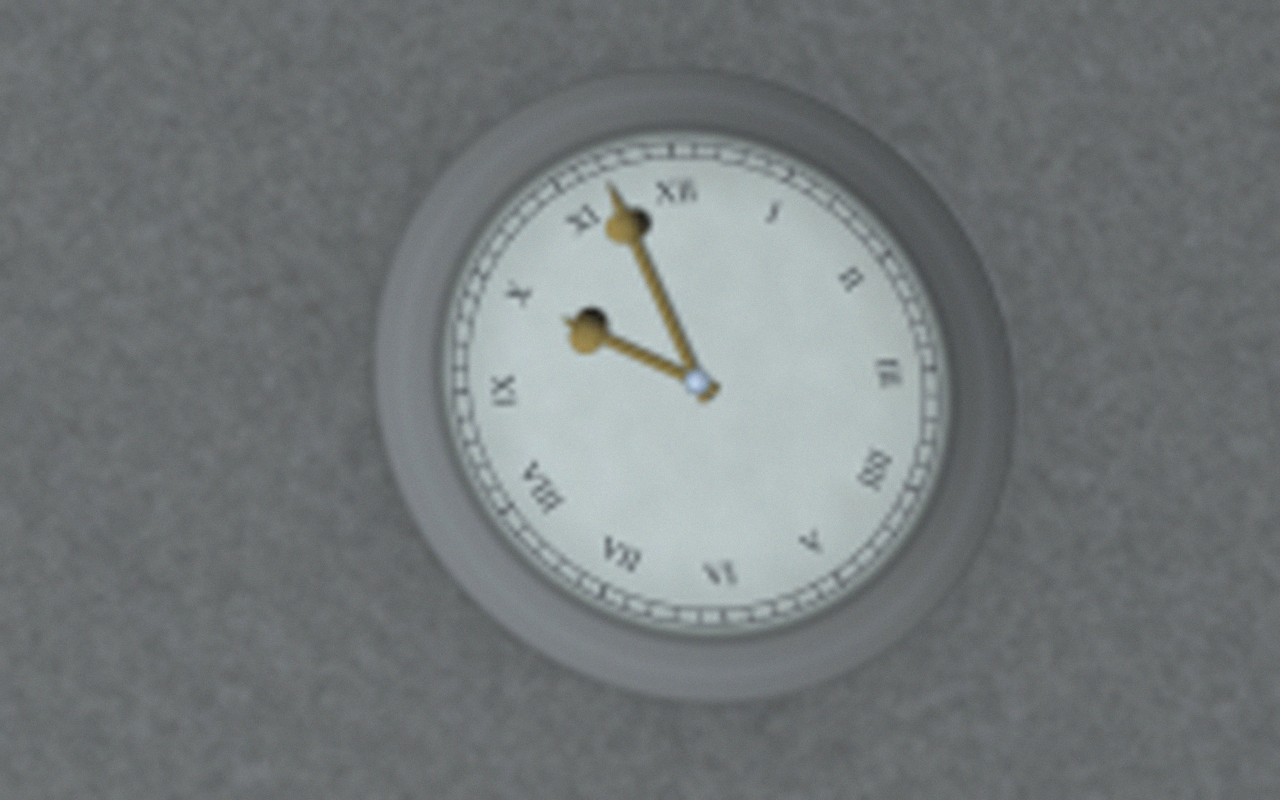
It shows 9:57
